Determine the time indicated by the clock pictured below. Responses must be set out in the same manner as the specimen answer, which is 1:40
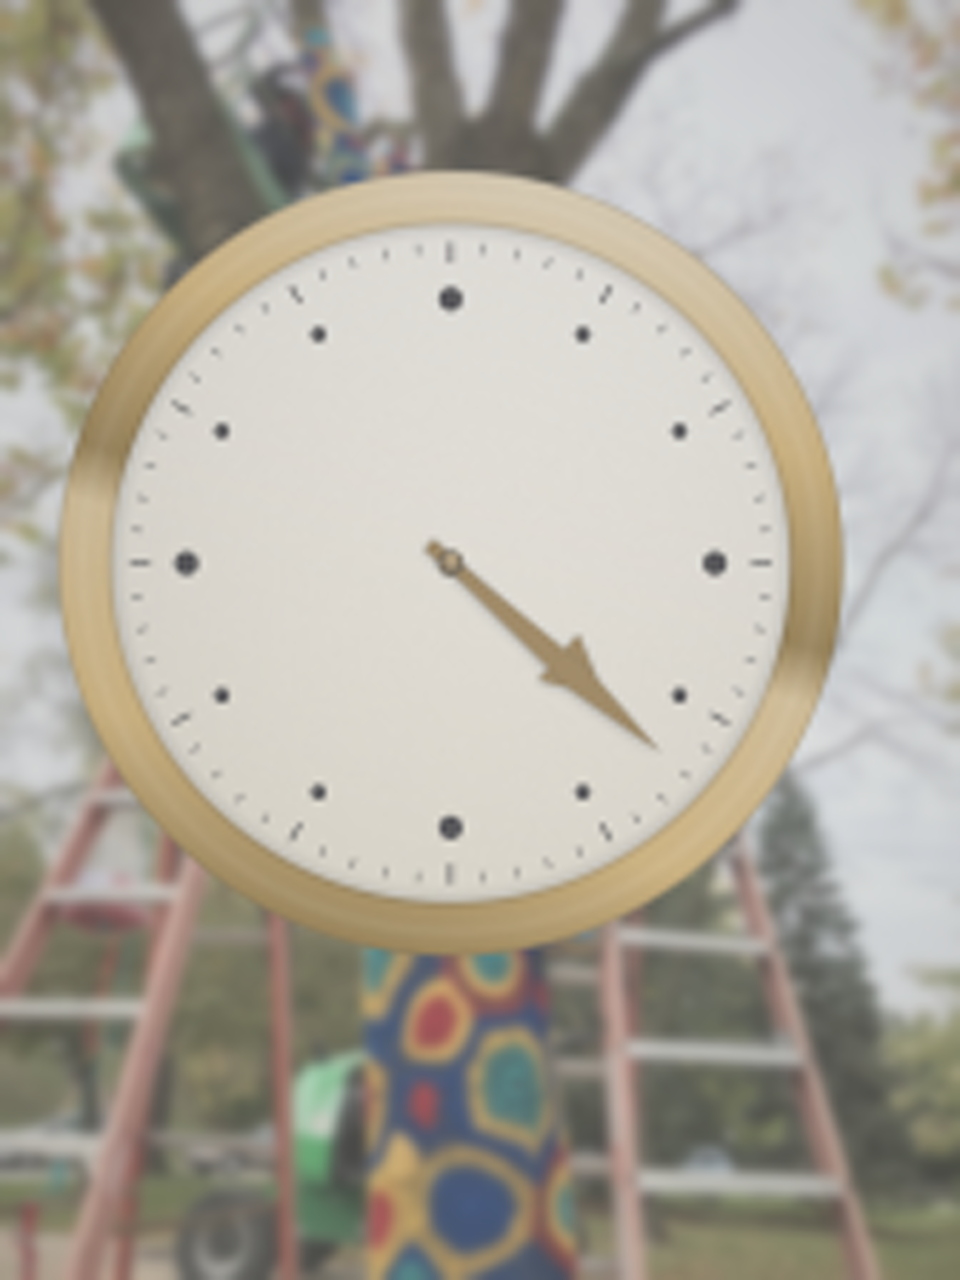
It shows 4:22
